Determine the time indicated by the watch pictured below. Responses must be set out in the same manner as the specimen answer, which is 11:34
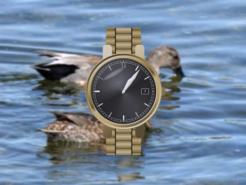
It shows 1:06
